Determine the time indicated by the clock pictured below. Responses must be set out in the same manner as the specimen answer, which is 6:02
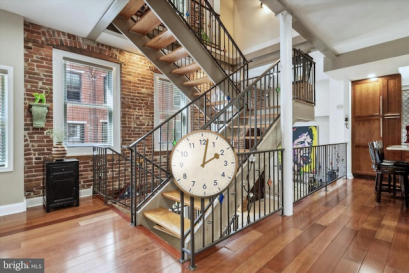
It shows 2:02
